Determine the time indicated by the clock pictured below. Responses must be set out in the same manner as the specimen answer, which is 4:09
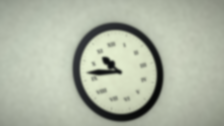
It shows 10:47
